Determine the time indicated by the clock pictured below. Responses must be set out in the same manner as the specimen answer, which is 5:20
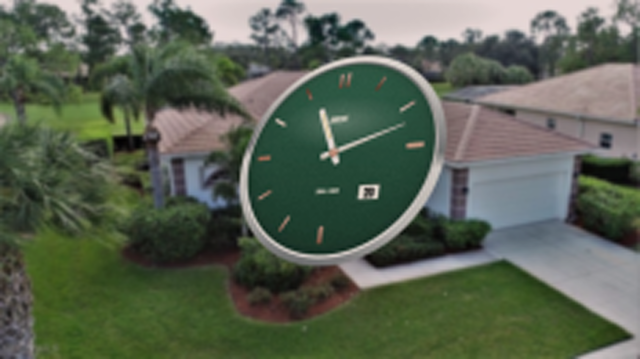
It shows 11:12
